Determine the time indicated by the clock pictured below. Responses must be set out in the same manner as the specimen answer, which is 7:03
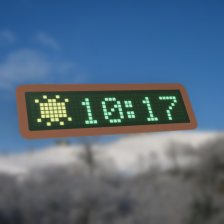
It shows 10:17
